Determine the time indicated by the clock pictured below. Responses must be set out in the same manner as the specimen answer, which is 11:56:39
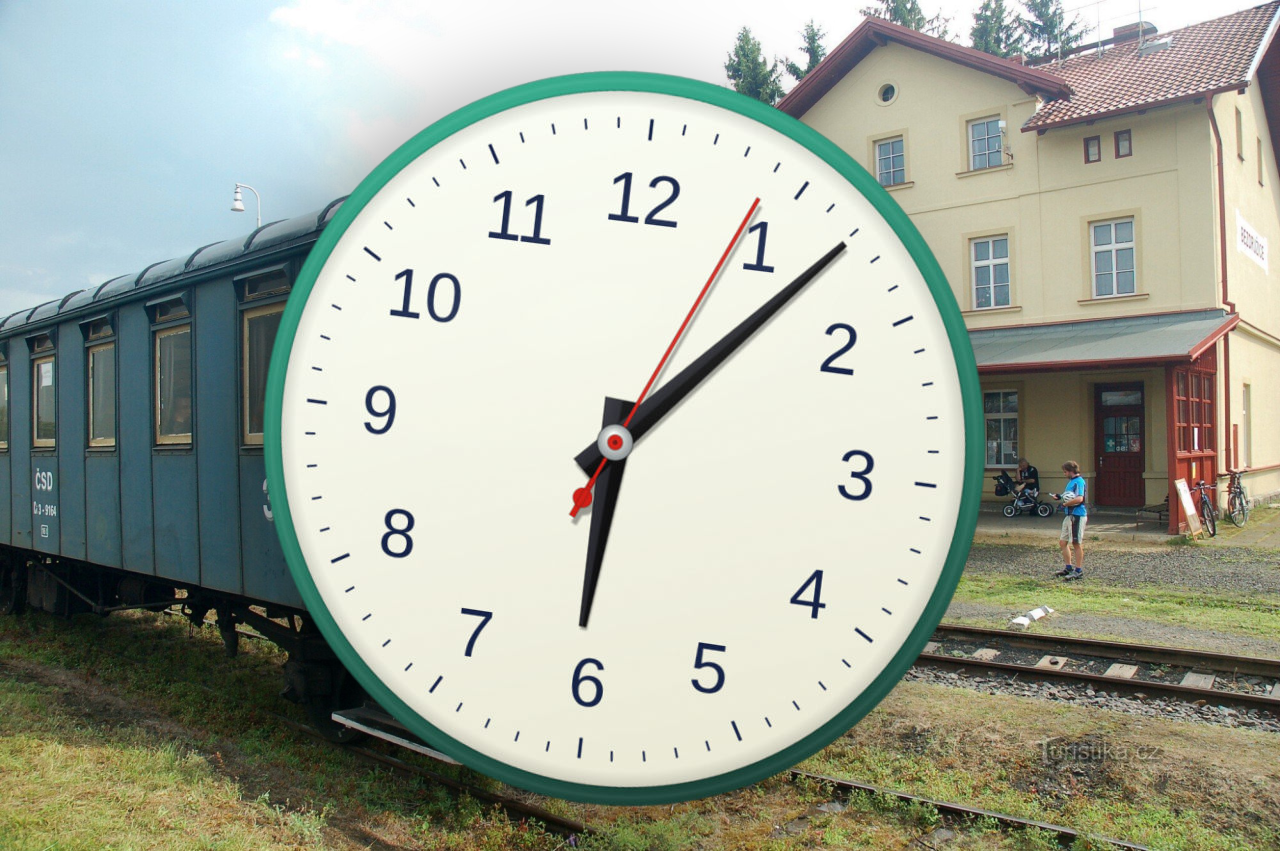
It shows 6:07:04
